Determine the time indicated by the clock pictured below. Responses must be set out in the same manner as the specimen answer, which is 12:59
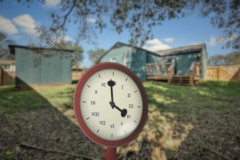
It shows 3:59
